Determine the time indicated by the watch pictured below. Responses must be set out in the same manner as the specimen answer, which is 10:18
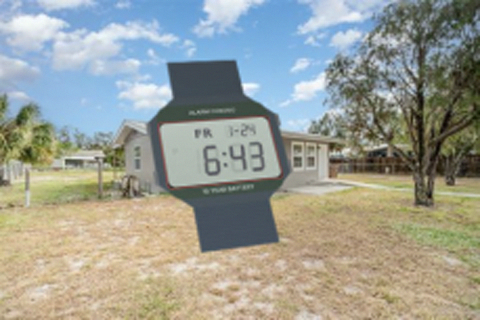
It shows 6:43
